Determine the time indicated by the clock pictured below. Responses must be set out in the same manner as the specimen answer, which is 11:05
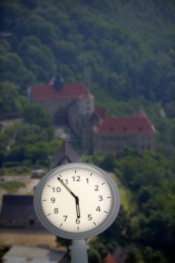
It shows 5:54
